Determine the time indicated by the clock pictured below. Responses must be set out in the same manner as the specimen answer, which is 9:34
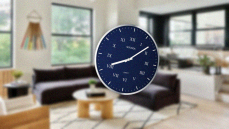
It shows 8:08
